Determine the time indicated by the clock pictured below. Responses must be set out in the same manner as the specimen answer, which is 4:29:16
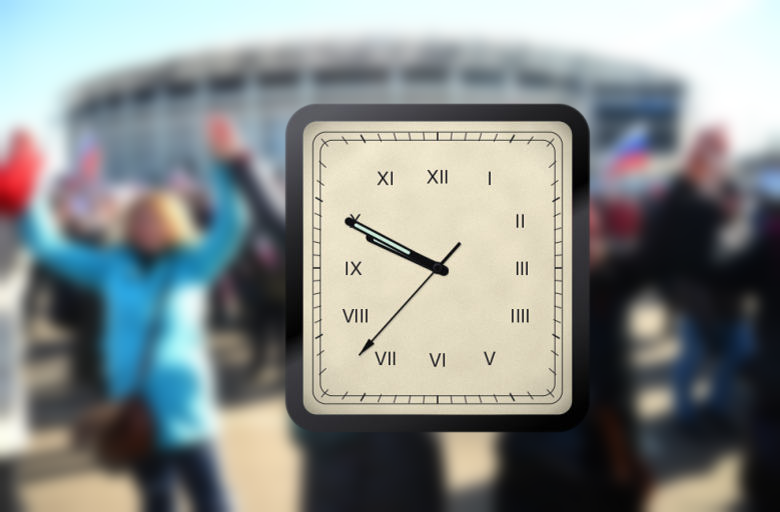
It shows 9:49:37
